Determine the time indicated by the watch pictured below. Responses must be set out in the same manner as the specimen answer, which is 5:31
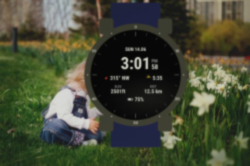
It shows 3:01
